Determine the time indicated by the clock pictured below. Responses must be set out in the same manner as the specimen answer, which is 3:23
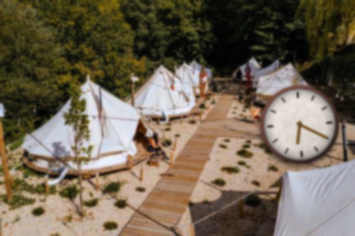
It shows 6:20
